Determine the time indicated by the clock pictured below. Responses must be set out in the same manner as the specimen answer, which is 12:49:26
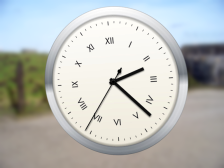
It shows 2:22:36
